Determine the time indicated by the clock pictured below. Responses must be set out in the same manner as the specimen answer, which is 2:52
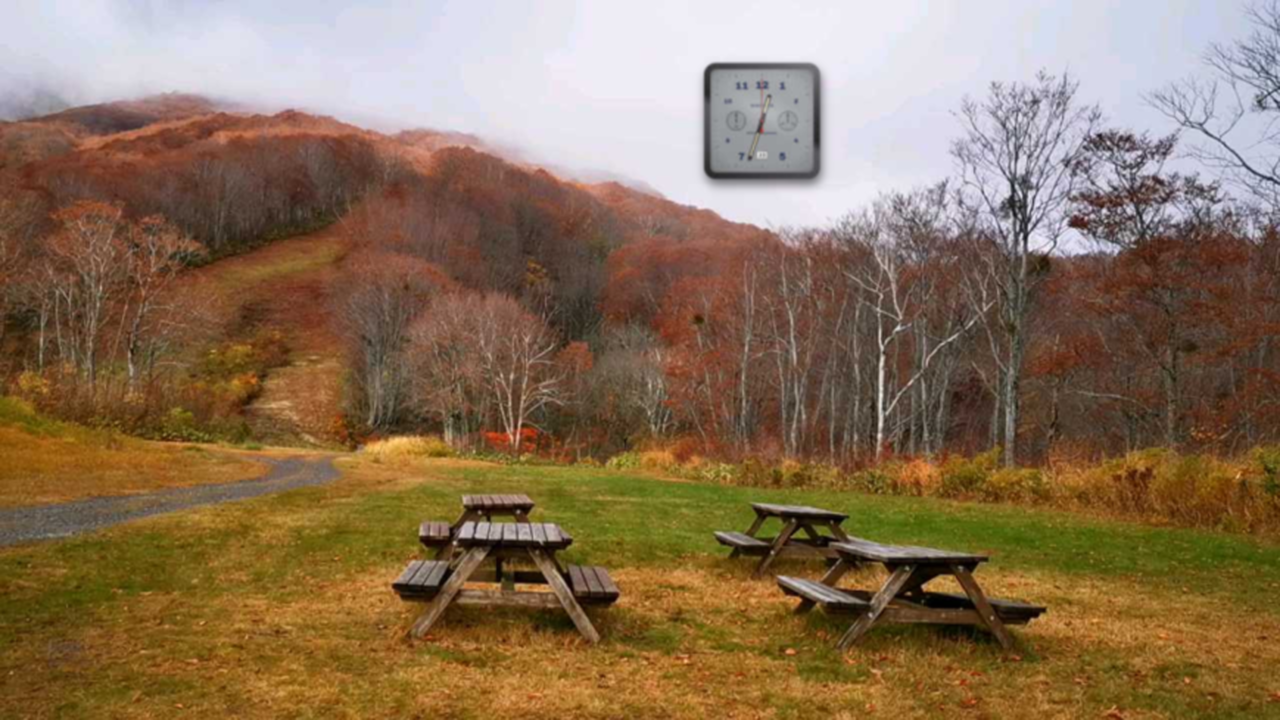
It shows 12:33
